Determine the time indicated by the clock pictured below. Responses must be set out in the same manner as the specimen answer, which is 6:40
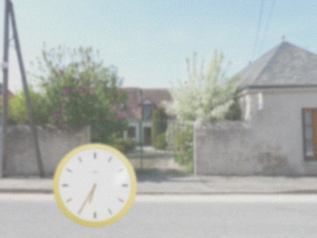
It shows 6:35
